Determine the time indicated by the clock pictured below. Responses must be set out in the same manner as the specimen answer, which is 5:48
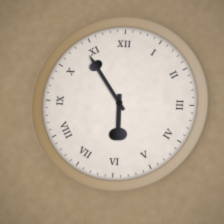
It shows 5:54
